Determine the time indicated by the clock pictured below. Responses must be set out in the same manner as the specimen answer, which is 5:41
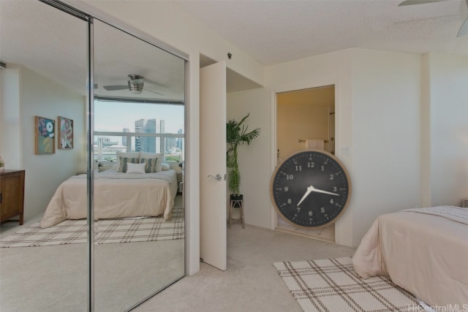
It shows 7:17
